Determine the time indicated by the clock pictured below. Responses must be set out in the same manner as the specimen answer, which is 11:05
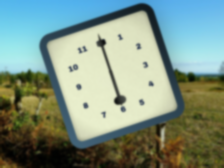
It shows 6:00
